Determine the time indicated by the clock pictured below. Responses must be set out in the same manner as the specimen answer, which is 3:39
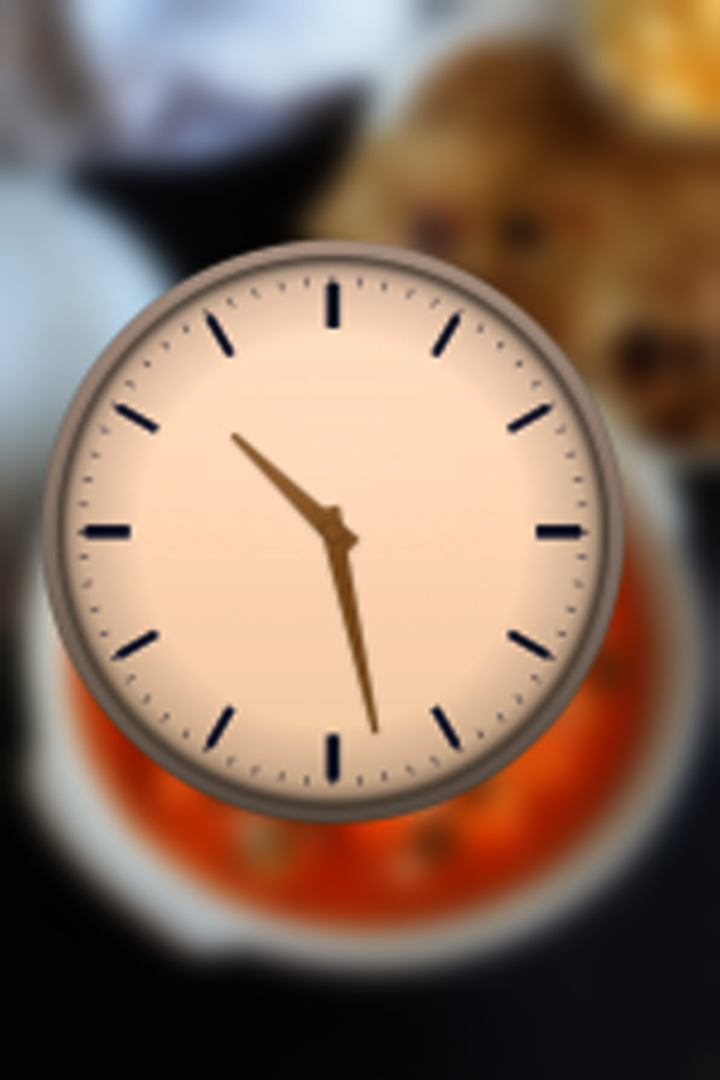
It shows 10:28
